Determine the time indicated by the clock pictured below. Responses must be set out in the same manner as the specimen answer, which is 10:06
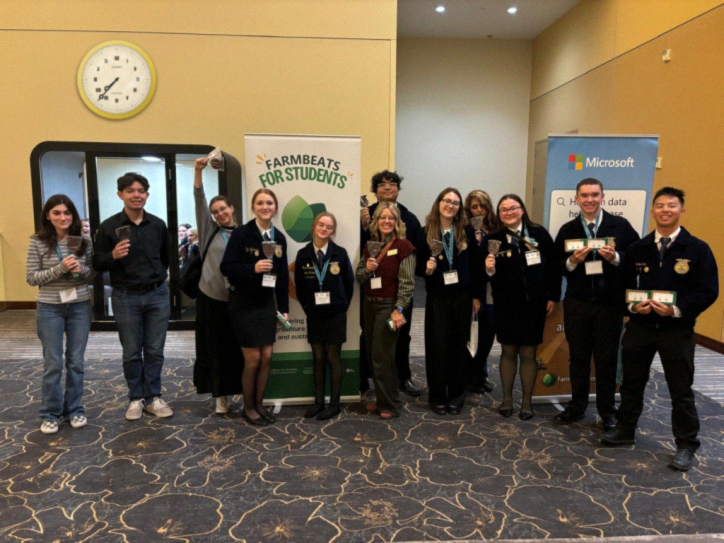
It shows 7:37
